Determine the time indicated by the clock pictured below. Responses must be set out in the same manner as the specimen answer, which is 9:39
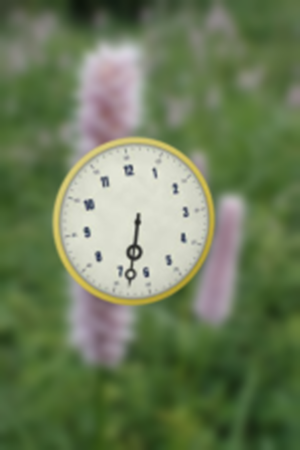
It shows 6:33
